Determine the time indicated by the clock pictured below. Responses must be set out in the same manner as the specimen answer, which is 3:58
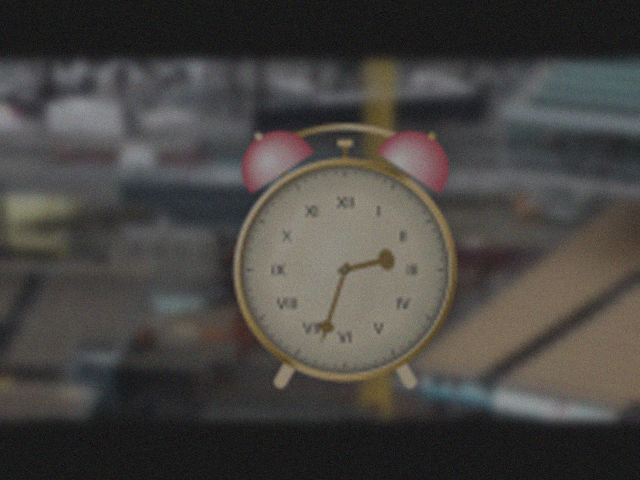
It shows 2:33
